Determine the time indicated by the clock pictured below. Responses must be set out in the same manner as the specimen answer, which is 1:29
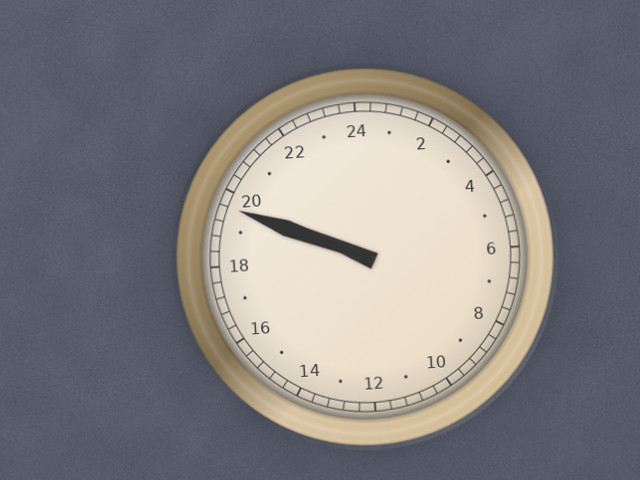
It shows 19:49
